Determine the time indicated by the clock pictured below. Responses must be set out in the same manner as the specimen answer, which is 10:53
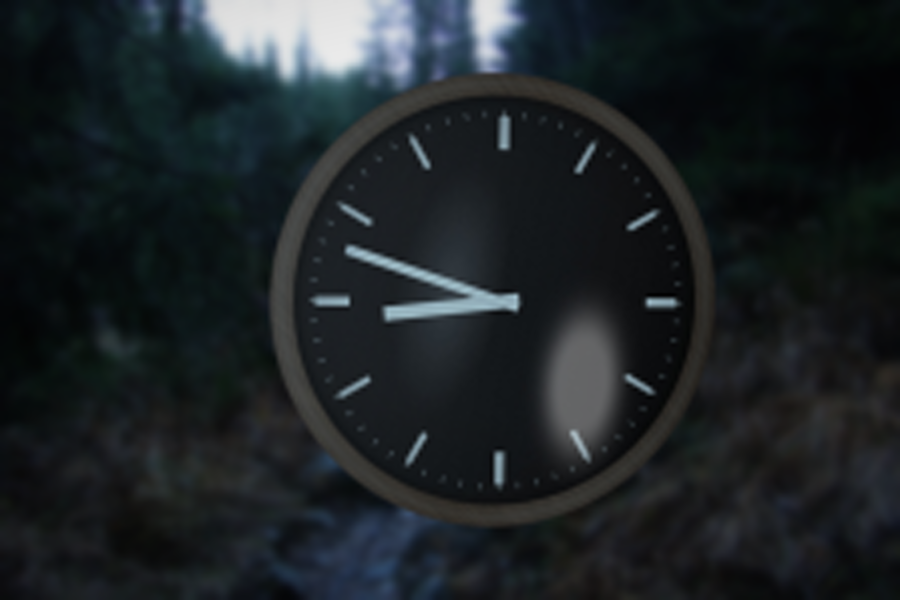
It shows 8:48
